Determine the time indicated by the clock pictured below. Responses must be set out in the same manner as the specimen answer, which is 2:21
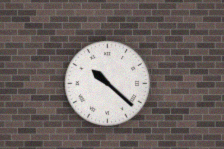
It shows 10:22
